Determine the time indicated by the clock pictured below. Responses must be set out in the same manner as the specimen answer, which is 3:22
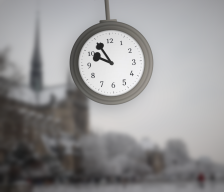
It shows 9:55
